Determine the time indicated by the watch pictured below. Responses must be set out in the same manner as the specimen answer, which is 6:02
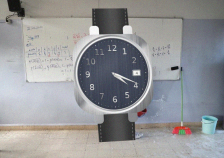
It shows 4:19
